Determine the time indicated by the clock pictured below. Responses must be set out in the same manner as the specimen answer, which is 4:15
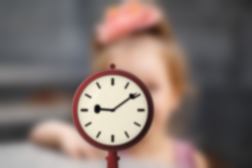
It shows 9:09
